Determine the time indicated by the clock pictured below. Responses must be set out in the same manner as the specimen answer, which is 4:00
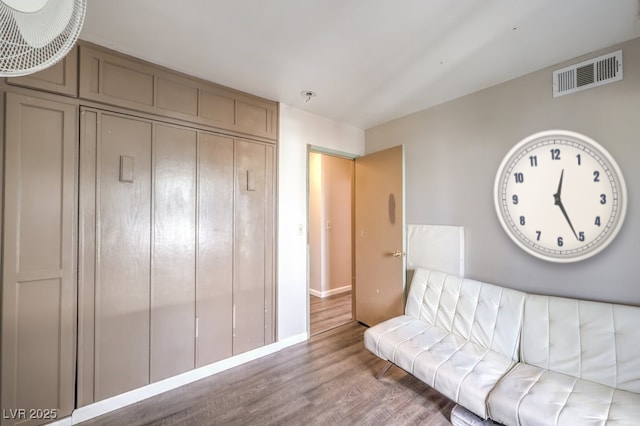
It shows 12:26
